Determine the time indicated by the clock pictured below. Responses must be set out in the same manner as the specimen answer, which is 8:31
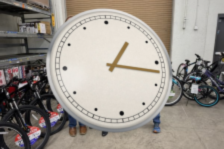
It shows 1:17
